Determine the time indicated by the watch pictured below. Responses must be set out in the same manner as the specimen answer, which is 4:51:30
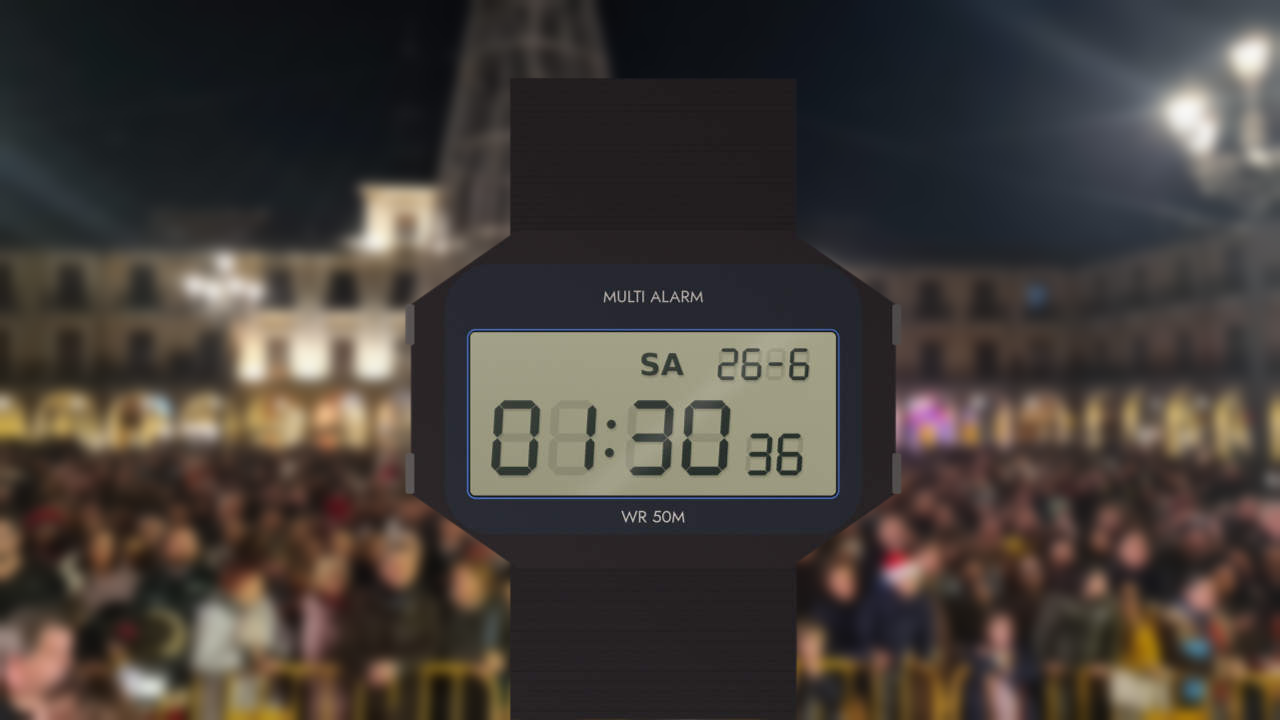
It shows 1:30:36
